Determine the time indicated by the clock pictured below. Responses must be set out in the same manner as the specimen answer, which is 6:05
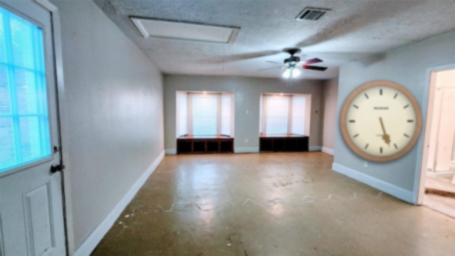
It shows 5:27
